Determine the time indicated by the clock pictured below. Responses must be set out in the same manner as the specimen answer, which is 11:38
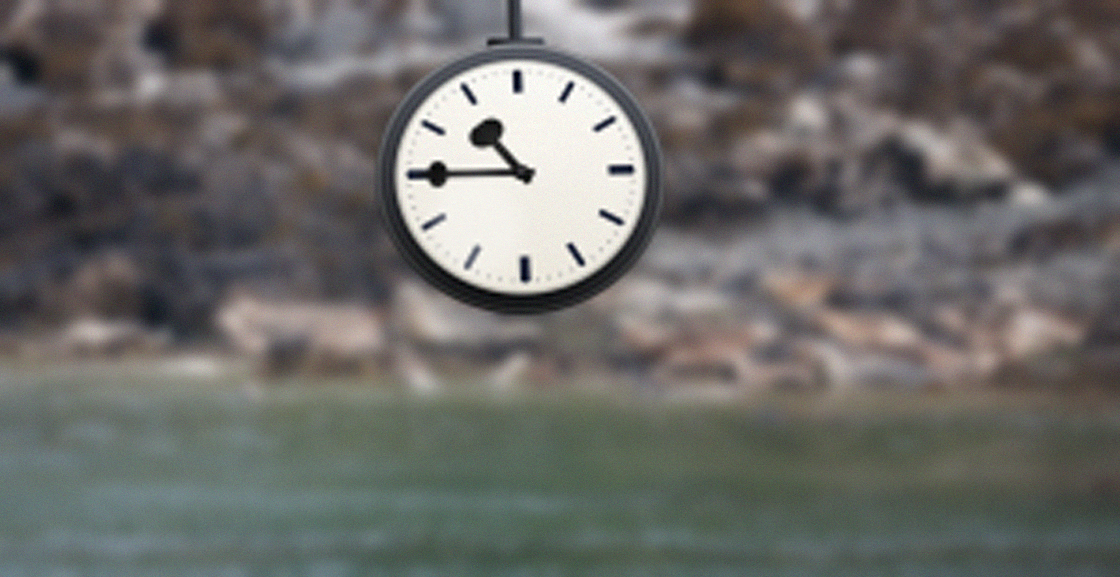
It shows 10:45
